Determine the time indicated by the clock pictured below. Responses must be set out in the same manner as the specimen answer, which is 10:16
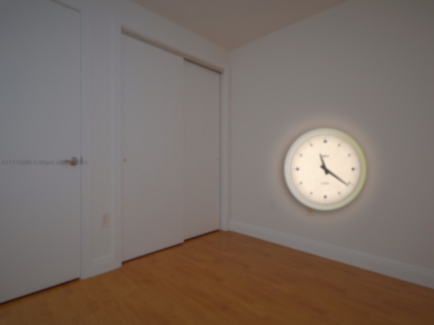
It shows 11:21
